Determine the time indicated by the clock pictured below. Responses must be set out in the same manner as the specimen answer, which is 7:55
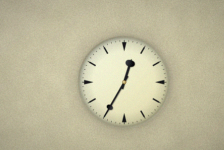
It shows 12:35
